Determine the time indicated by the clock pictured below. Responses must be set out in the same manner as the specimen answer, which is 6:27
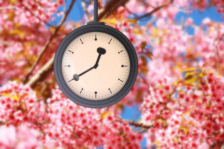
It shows 12:40
